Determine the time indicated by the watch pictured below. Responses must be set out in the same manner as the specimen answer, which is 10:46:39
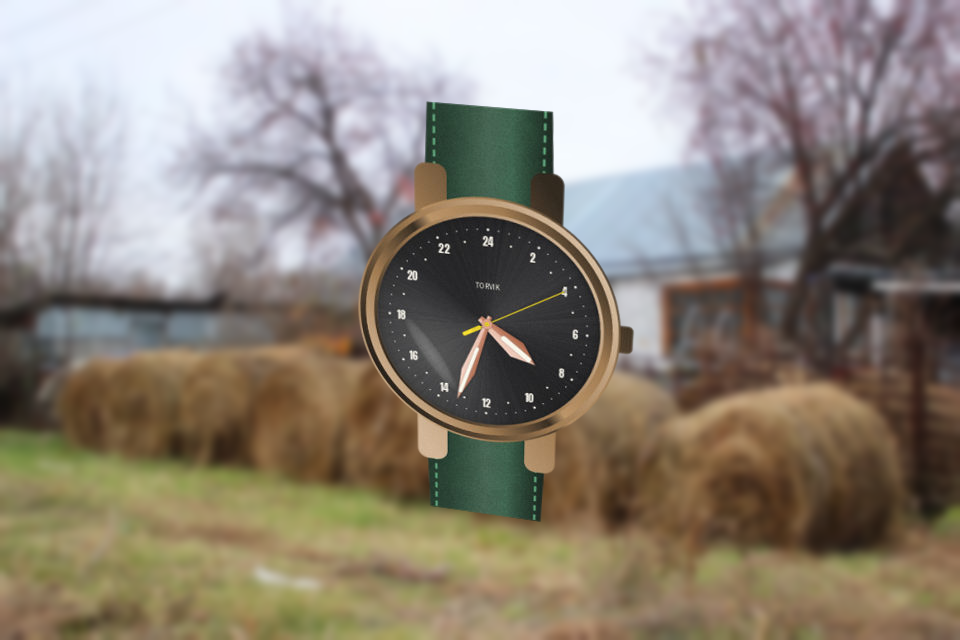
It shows 8:33:10
